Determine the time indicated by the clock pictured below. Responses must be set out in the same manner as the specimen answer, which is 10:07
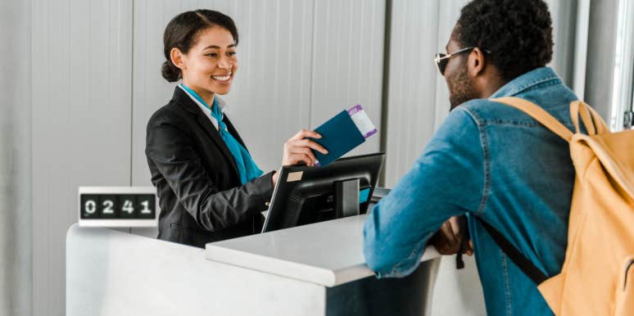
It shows 2:41
